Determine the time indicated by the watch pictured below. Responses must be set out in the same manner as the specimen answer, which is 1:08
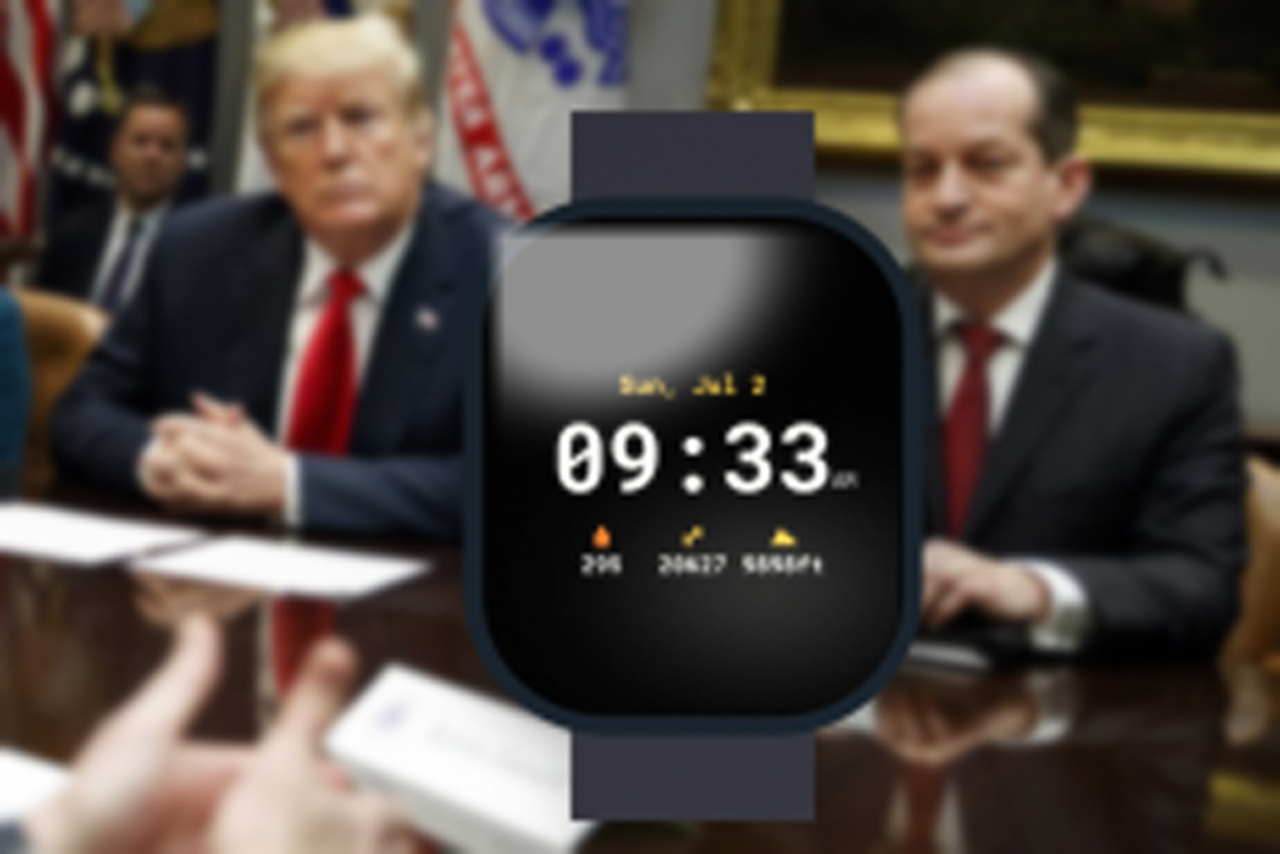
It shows 9:33
